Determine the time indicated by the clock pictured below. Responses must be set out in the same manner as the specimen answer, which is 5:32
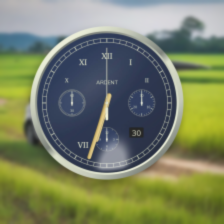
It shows 6:33
